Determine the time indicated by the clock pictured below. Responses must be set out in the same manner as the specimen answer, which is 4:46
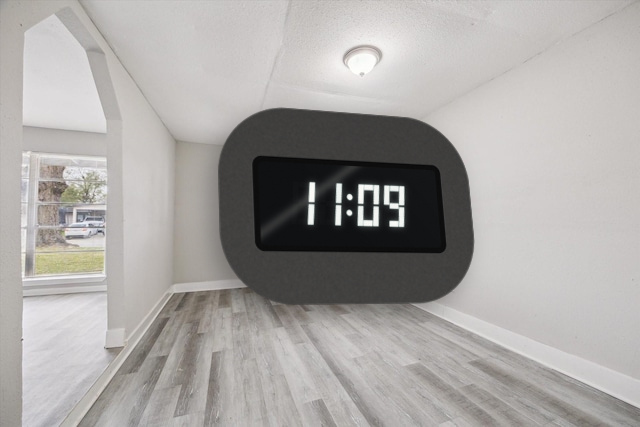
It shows 11:09
